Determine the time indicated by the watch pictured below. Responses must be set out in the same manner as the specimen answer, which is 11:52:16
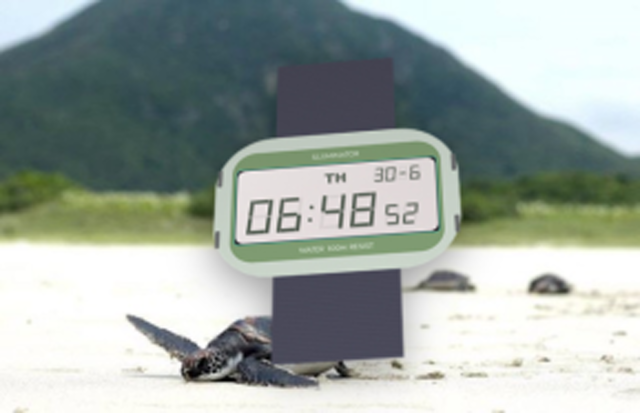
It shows 6:48:52
